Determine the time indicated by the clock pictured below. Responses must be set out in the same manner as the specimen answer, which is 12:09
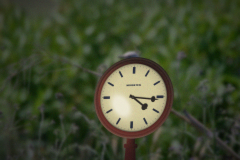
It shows 4:16
